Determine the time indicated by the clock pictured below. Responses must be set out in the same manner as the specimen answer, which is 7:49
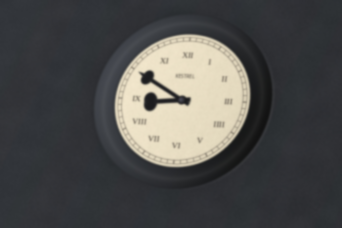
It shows 8:50
